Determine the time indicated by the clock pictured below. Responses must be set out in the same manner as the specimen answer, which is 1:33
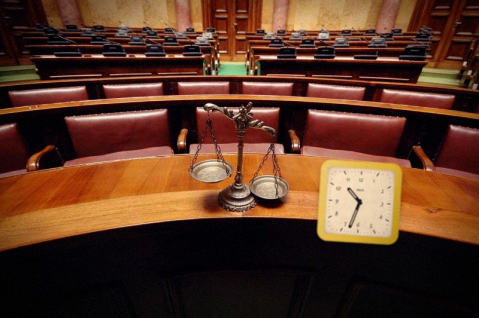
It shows 10:33
